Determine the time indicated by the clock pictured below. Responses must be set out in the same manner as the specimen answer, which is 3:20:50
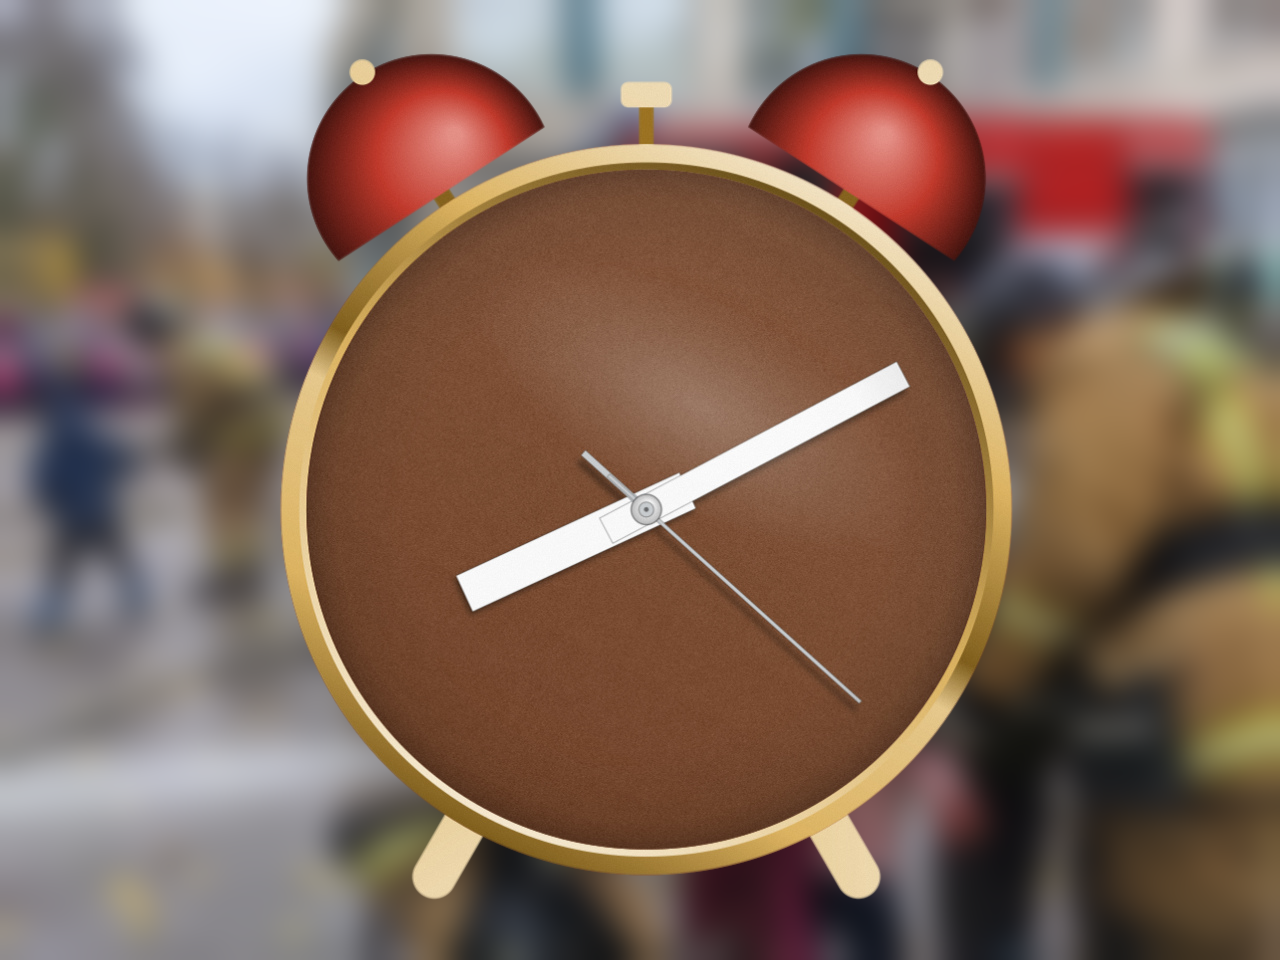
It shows 8:10:22
